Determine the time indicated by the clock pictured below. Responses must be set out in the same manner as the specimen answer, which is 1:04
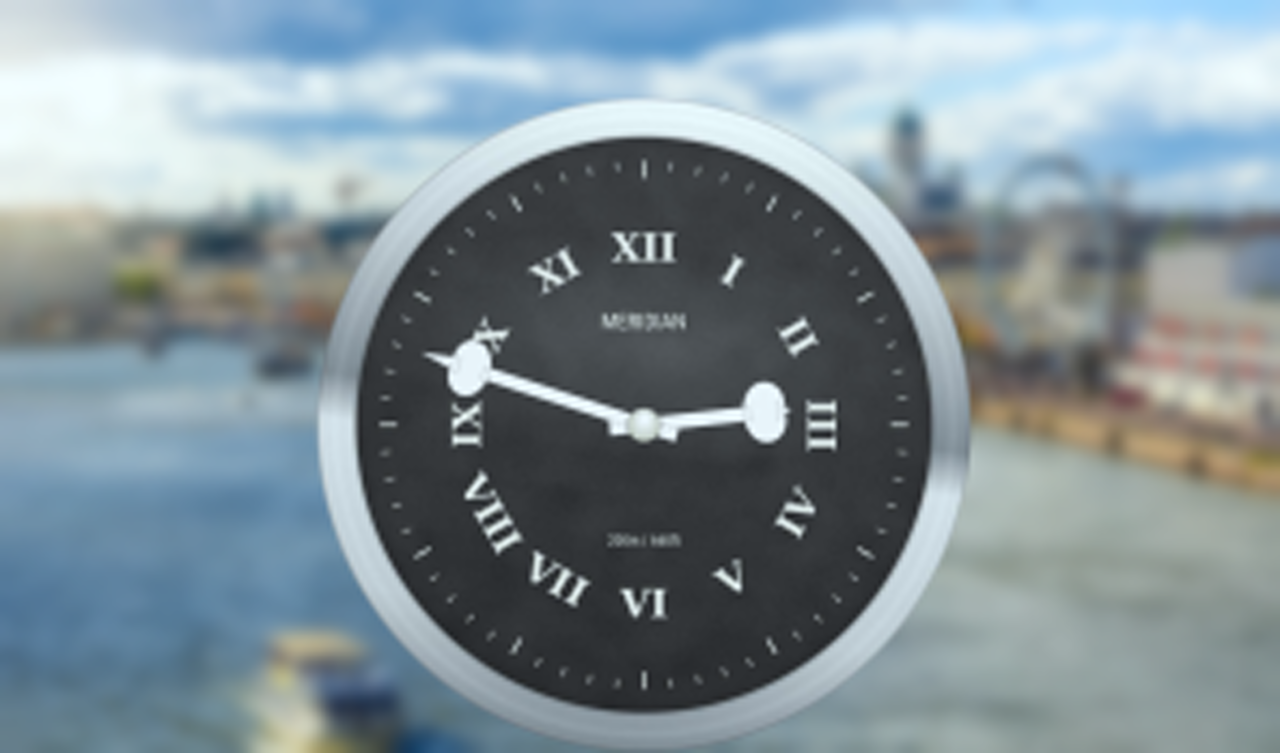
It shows 2:48
